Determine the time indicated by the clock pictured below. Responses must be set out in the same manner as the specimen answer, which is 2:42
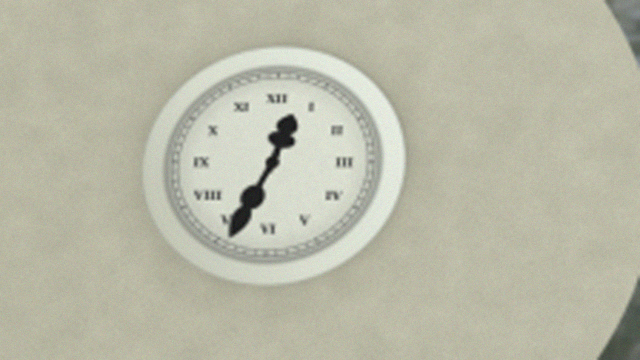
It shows 12:34
